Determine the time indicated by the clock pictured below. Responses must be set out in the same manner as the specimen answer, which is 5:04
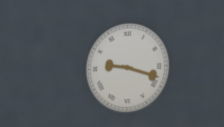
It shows 9:18
